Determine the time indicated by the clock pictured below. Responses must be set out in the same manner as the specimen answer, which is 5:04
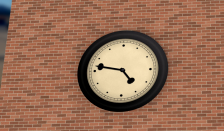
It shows 4:47
